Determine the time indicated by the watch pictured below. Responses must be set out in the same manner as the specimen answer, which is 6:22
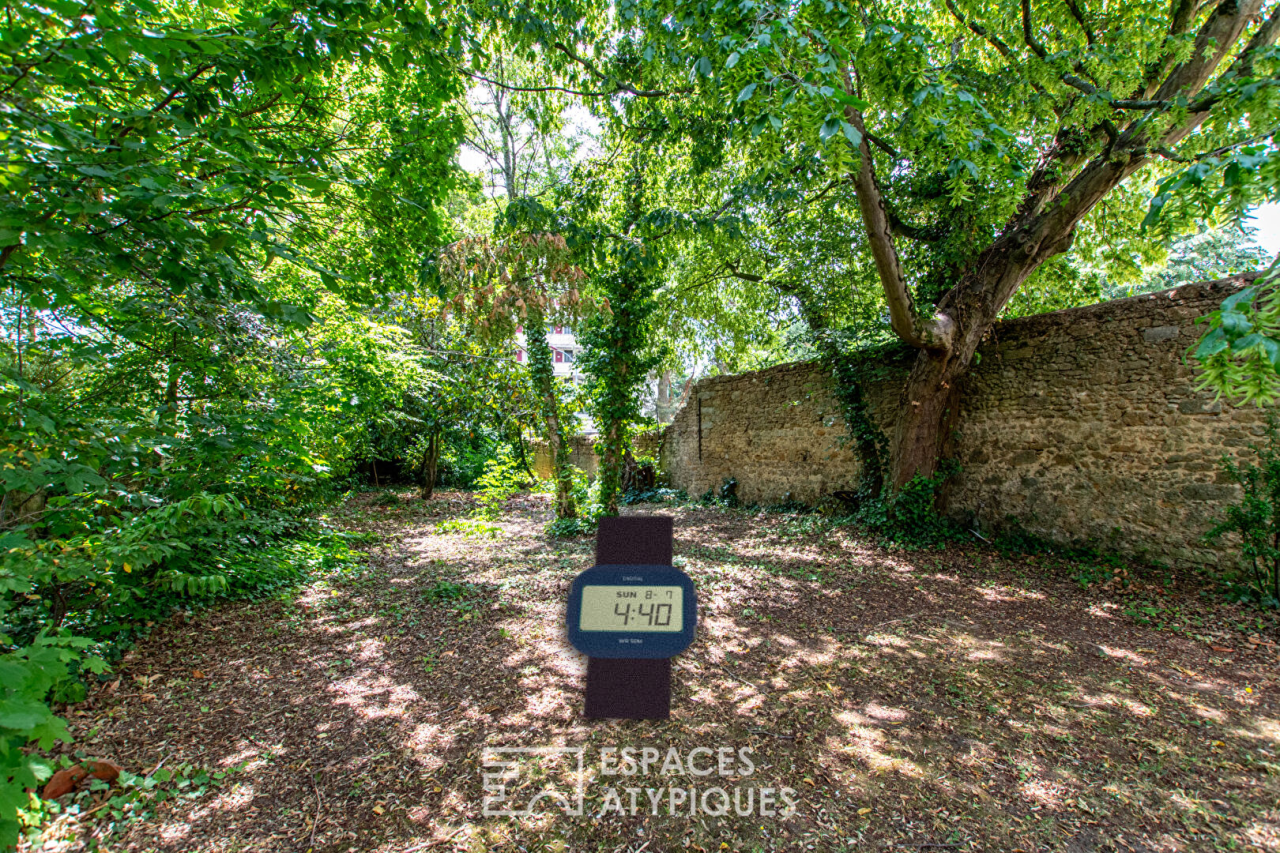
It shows 4:40
